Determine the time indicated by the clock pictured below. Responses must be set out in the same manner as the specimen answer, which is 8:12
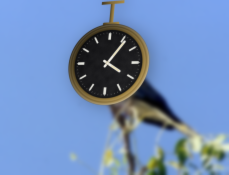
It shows 4:06
